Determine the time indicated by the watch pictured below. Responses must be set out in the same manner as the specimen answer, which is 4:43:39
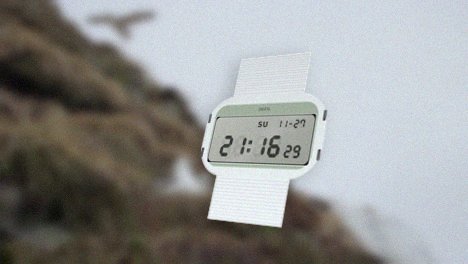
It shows 21:16:29
